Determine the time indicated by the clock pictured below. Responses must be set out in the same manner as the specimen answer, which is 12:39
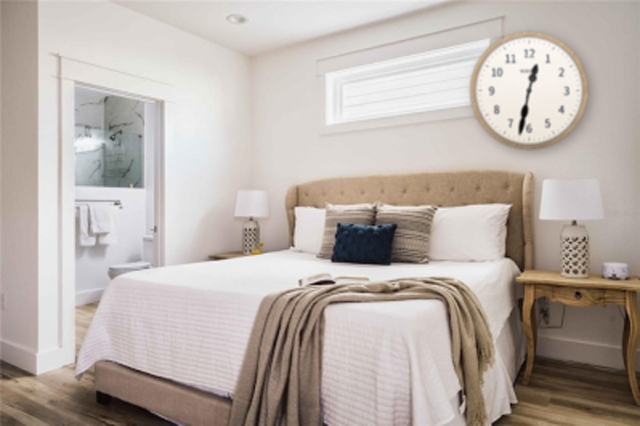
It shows 12:32
